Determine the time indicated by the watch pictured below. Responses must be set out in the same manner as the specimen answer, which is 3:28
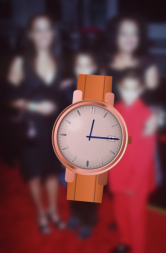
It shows 12:15
